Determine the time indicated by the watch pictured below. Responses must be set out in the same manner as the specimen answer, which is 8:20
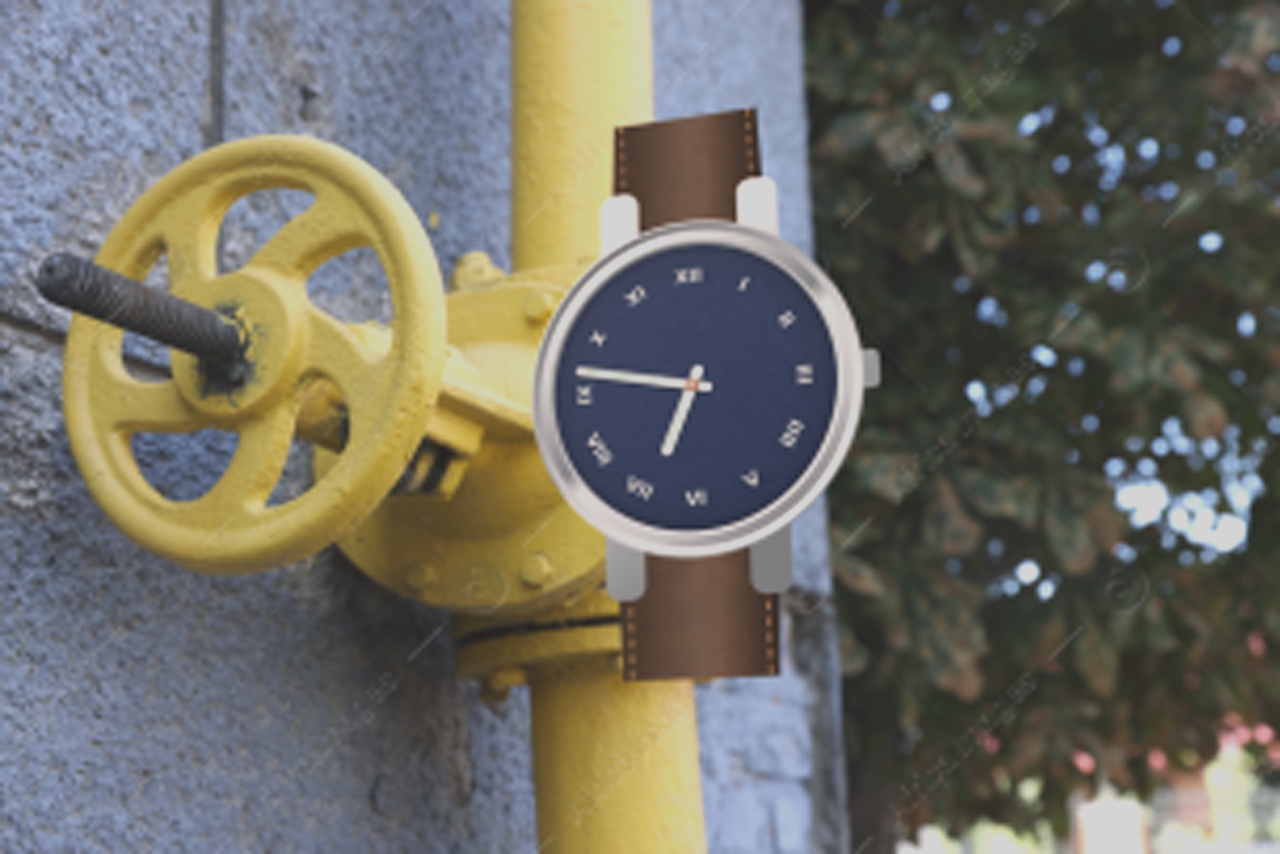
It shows 6:47
